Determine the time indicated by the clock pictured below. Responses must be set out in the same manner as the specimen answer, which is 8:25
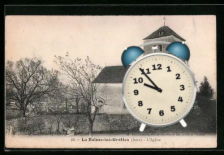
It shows 9:54
